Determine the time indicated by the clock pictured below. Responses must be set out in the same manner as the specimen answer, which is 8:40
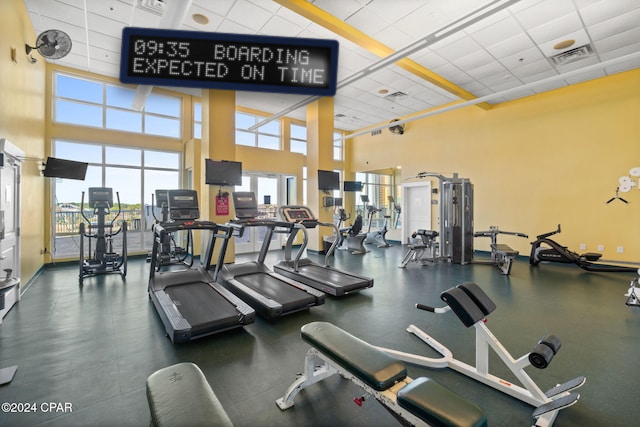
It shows 9:35
